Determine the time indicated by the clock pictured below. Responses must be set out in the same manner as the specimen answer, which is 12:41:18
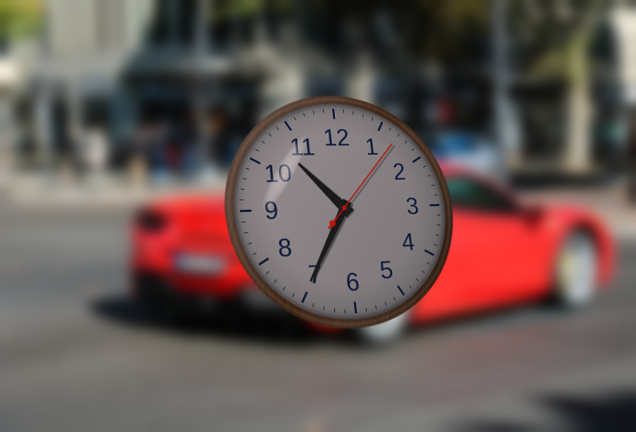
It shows 10:35:07
